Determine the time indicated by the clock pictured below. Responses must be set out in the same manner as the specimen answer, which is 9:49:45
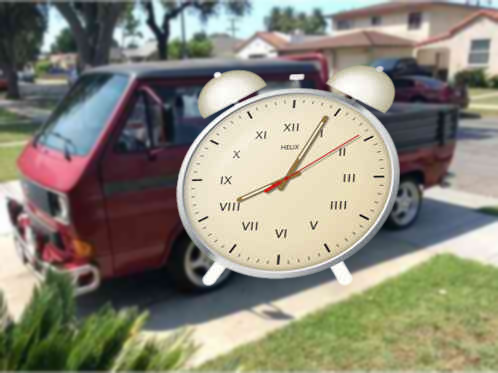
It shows 8:04:09
